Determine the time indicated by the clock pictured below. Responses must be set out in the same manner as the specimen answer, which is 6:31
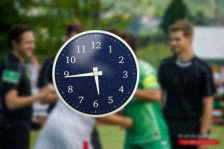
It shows 5:44
